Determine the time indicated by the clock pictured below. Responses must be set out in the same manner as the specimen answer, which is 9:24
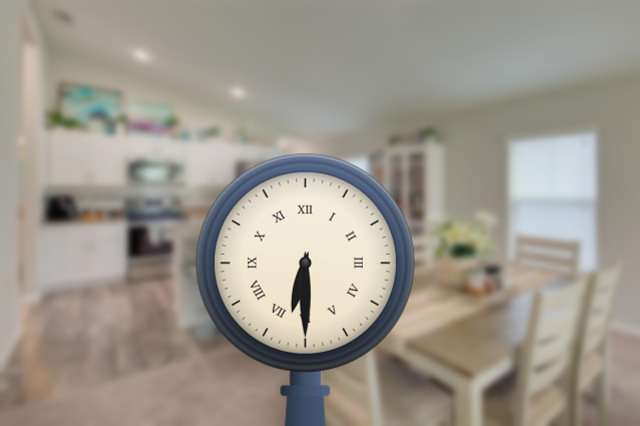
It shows 6:30
